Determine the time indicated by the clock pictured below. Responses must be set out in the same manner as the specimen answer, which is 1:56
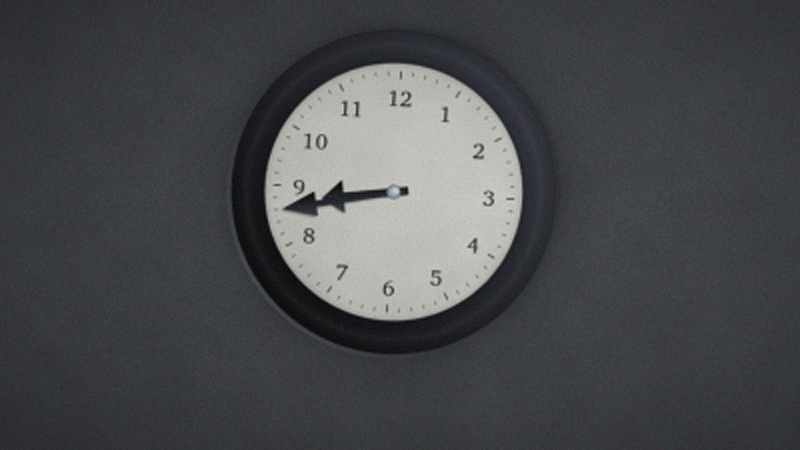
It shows 8:43
